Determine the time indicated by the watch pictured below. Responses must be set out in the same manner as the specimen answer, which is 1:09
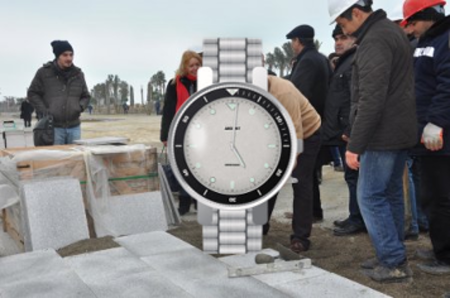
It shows 5:01
